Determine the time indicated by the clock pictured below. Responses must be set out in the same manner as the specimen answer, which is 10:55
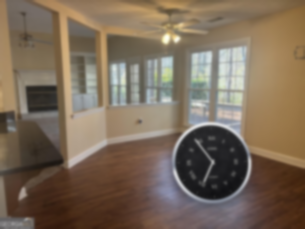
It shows 6:54
